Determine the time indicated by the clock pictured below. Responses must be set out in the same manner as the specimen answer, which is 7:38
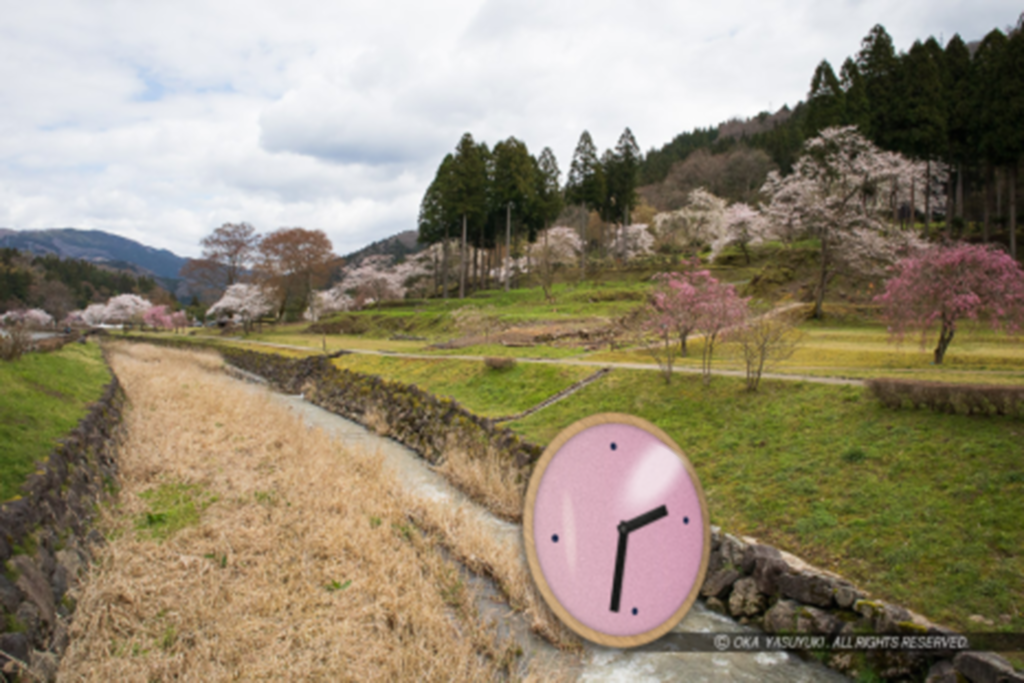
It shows 2:33
